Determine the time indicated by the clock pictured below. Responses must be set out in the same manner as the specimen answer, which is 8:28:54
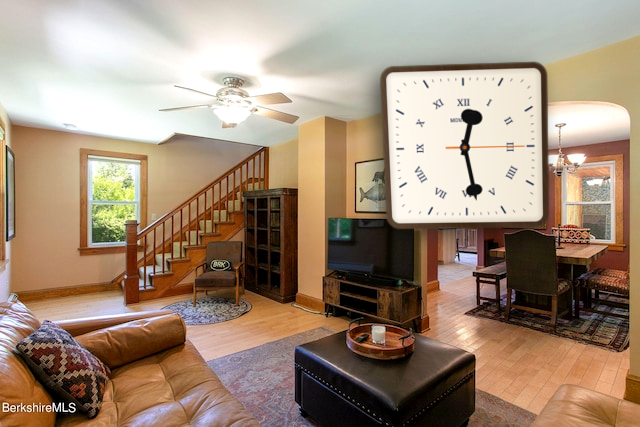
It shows 12:28:15
